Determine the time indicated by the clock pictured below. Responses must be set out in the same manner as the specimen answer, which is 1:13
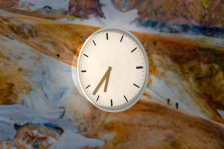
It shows 6:37
